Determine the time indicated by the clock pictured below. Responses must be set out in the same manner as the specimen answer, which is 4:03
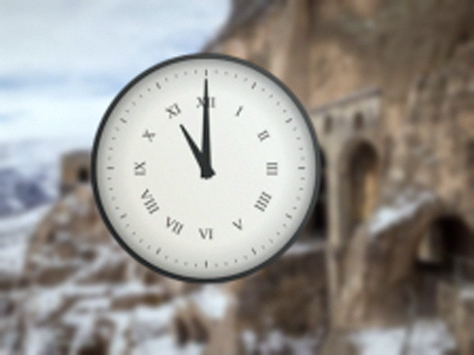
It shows 11:00
